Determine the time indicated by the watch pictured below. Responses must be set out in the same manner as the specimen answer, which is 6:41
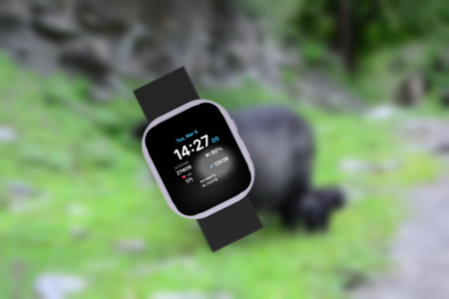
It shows 14:27
